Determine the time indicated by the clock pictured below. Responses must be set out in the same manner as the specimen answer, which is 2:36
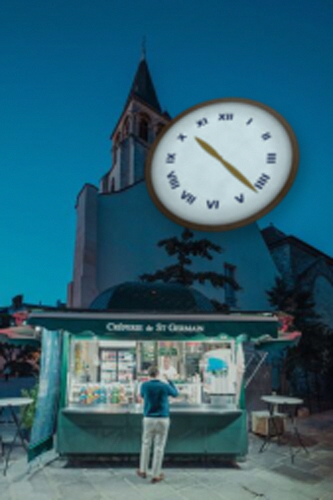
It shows 10:22
